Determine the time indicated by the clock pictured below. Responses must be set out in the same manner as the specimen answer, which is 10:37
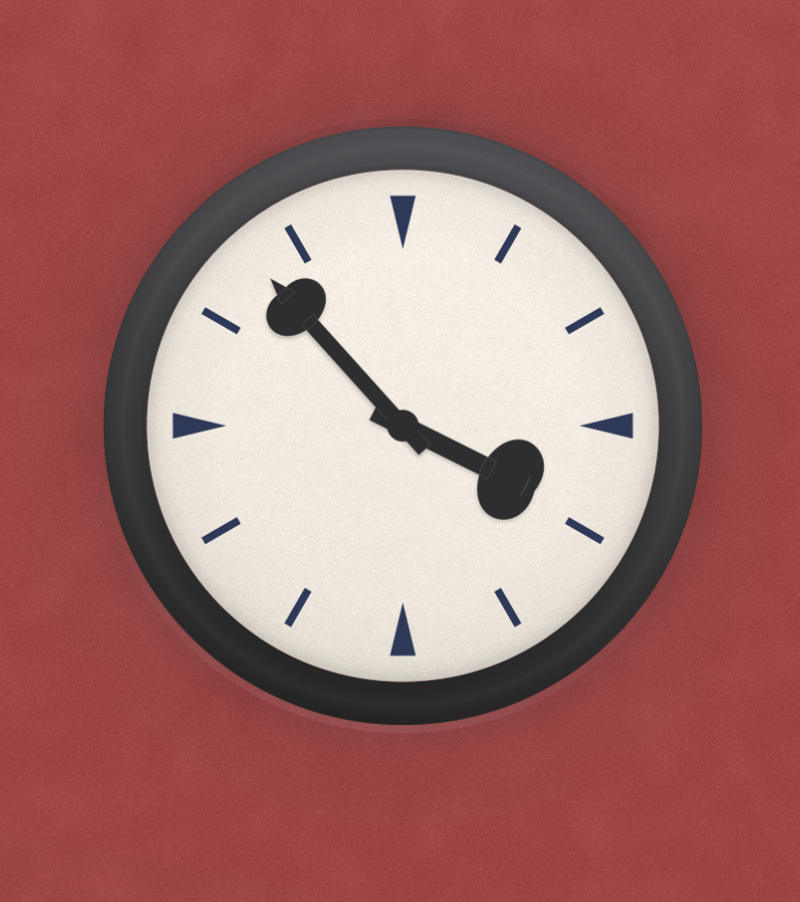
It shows 3:53
